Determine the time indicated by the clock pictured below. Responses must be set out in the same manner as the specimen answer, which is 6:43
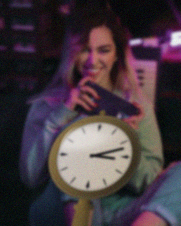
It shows 3:12
